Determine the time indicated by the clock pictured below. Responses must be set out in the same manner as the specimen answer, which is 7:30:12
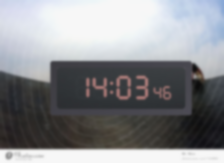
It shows 14:03:46
